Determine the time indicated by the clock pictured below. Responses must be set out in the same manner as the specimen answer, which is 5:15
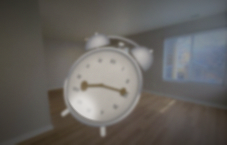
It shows 8:14
